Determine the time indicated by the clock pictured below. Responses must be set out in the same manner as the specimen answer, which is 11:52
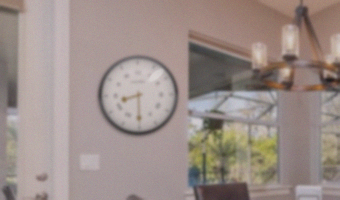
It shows 8:30
